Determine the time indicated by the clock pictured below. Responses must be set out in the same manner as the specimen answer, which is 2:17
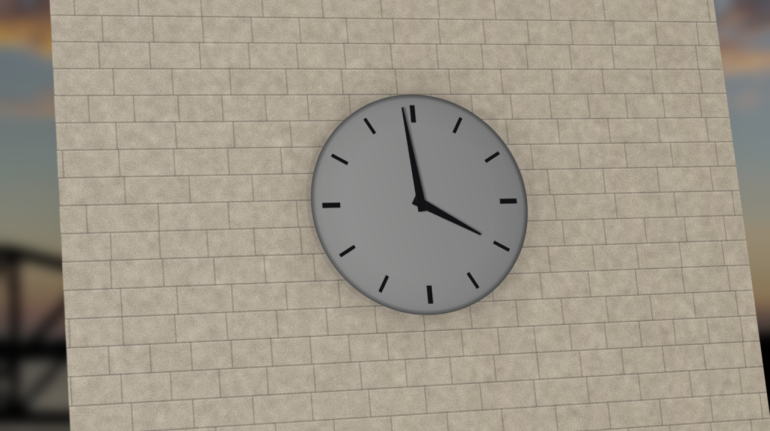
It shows 3:59
